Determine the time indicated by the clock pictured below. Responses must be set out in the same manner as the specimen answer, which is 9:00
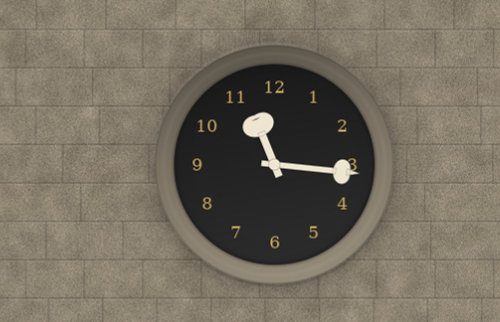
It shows 11:16
